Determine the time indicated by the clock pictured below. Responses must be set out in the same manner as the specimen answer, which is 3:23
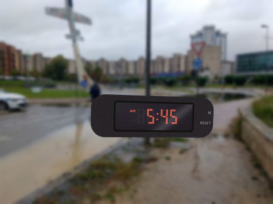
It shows 5:45
